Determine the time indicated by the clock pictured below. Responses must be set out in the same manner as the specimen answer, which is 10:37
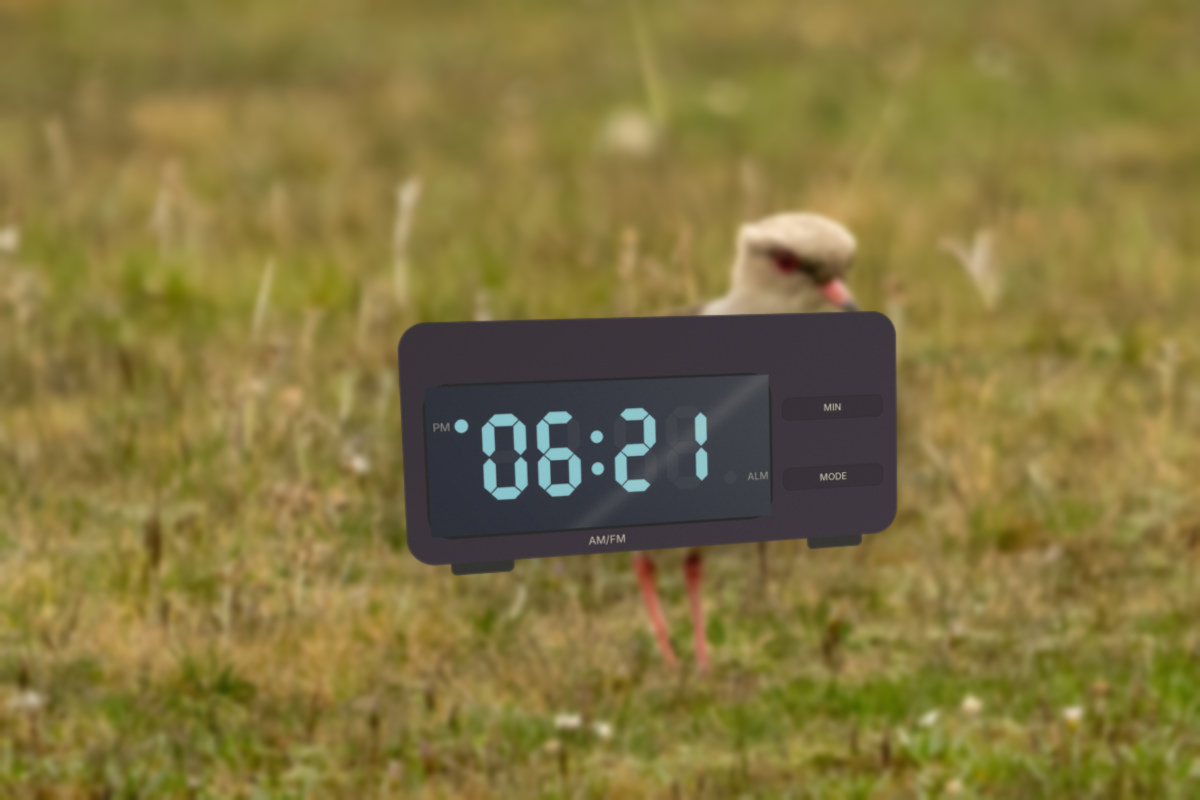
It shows 6:21
